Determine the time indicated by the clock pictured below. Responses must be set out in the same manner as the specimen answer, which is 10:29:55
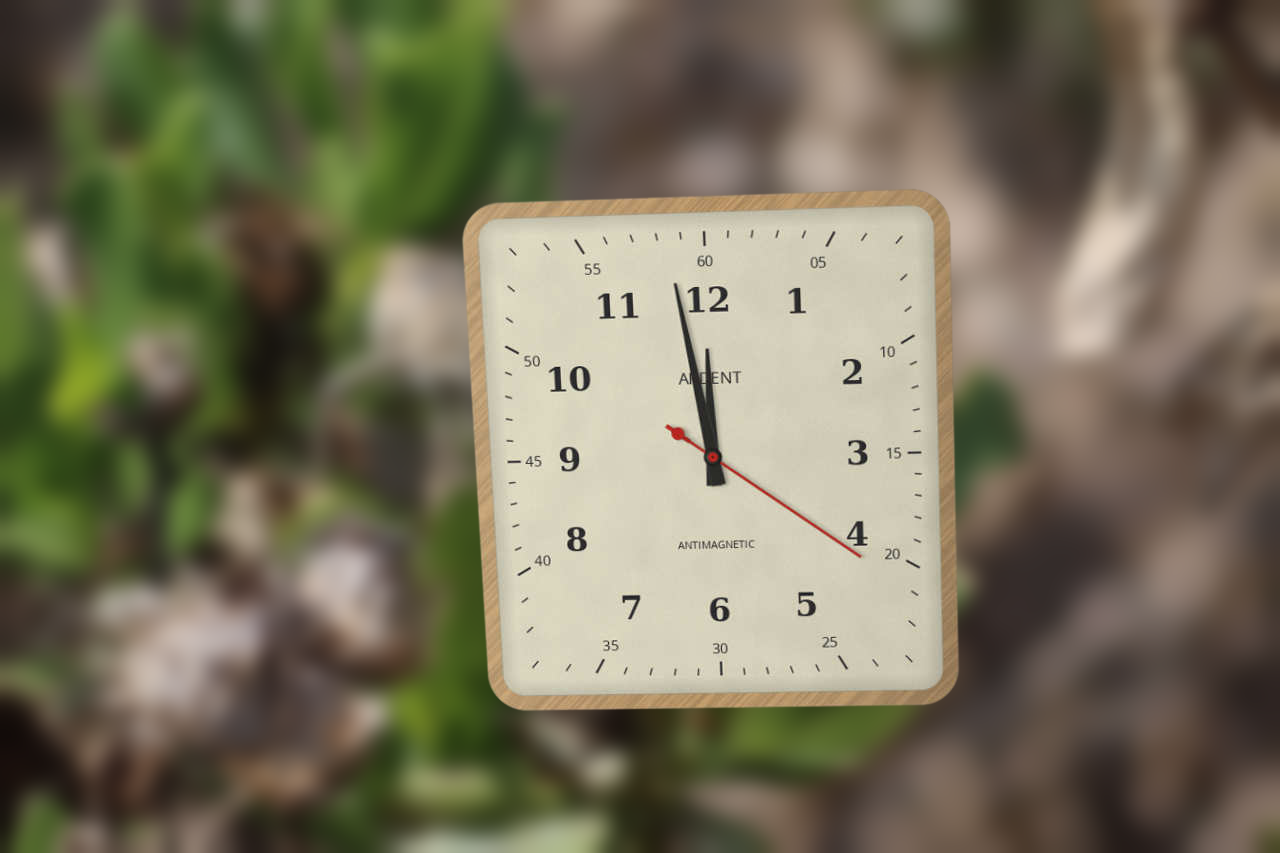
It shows 11:58:21
